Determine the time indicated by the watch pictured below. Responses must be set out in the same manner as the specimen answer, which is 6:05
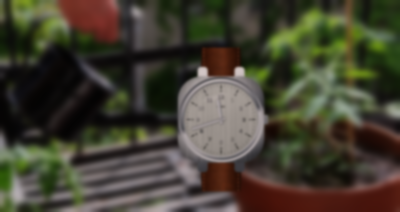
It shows 11:42
